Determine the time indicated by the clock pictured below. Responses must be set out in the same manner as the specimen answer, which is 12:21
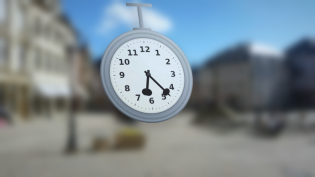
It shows 6:23
